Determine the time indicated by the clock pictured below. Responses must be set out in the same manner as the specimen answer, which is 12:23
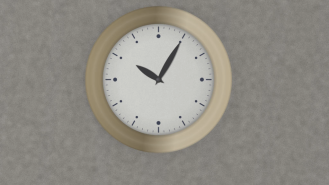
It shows 10:05
